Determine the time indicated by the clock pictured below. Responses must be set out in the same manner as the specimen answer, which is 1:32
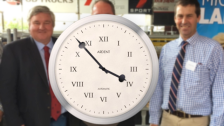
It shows 3:53
